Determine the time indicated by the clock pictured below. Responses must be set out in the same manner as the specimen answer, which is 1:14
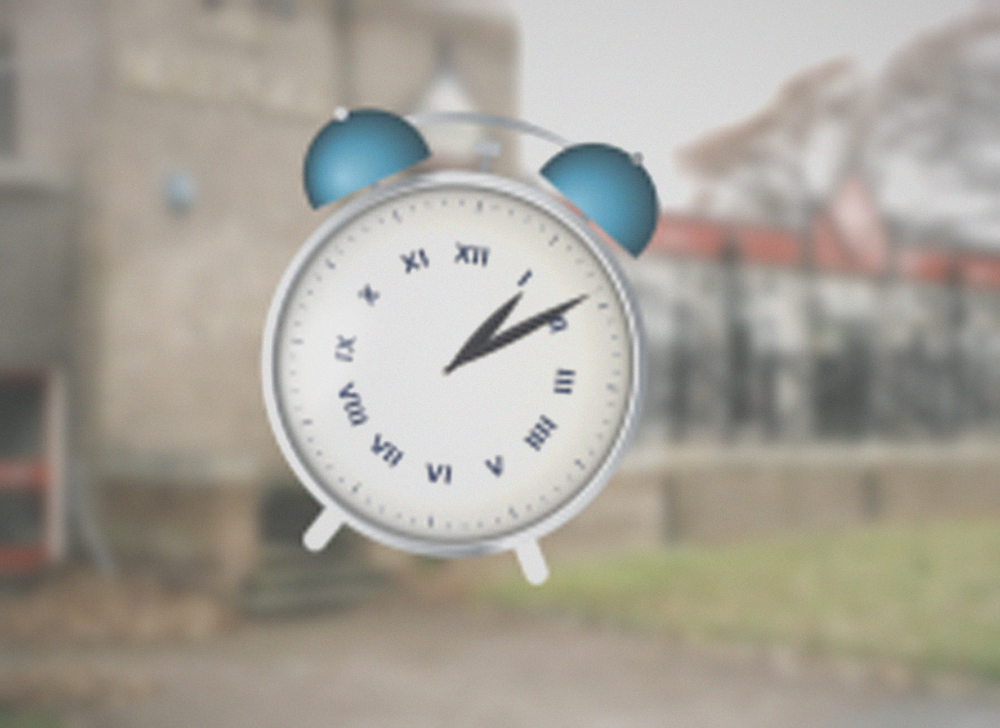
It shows 1:09
